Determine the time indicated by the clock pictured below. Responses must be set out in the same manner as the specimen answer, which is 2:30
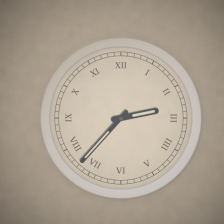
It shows 2:37
